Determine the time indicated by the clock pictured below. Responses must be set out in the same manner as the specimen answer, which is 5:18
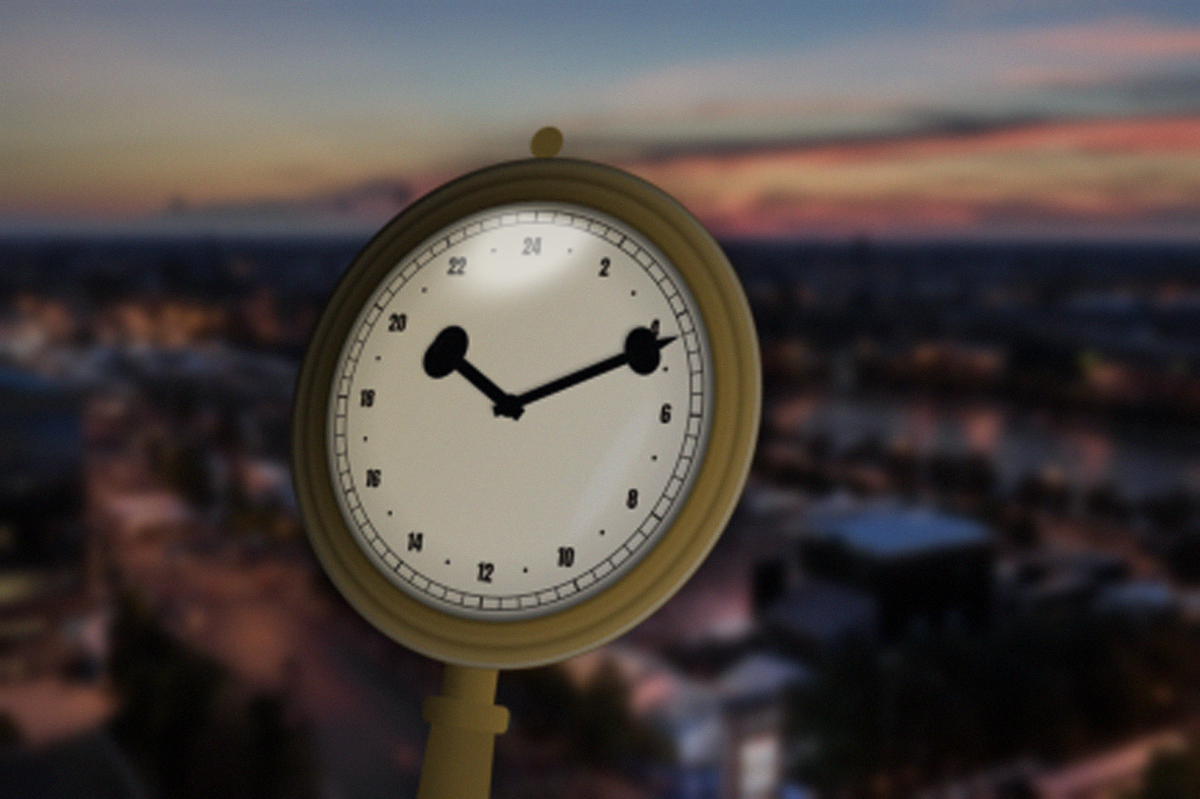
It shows 20:11
